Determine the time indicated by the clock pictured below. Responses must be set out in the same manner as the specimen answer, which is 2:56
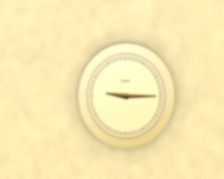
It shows 9:15
